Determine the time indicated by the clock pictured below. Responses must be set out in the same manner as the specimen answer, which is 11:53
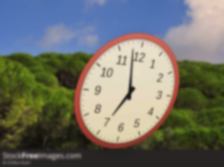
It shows 6:58
